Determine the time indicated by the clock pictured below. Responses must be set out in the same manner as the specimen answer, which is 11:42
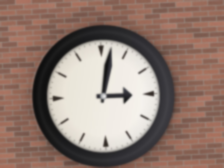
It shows 3:02
